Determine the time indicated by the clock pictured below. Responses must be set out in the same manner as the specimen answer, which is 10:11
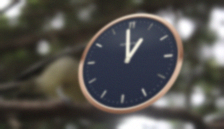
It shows 12:59
